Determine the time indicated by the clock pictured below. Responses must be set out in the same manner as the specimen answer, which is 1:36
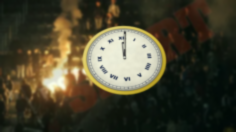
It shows 12:01
